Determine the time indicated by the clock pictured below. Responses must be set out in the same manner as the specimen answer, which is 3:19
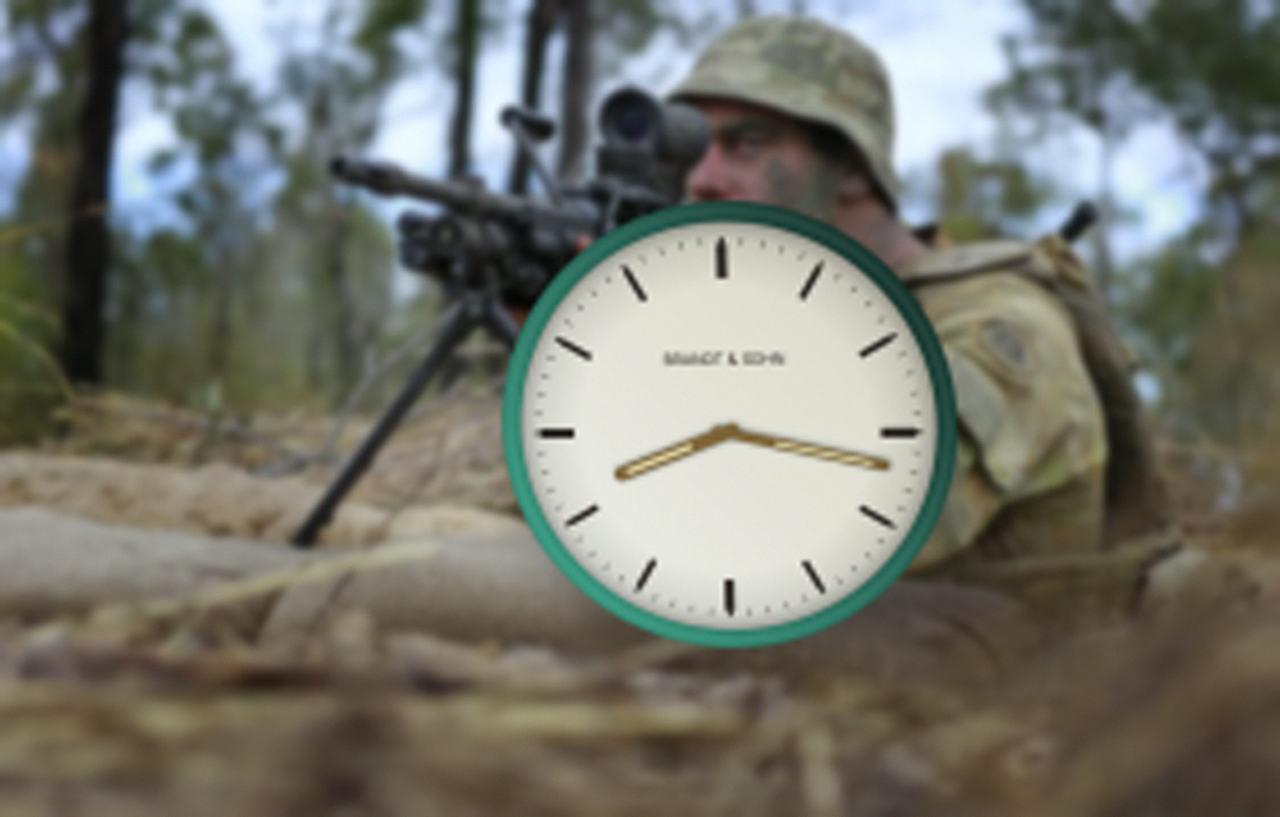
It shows 8:17
